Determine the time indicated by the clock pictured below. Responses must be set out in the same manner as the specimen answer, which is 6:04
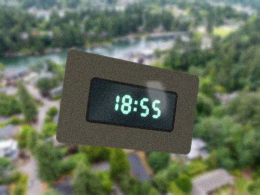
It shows 18:55
